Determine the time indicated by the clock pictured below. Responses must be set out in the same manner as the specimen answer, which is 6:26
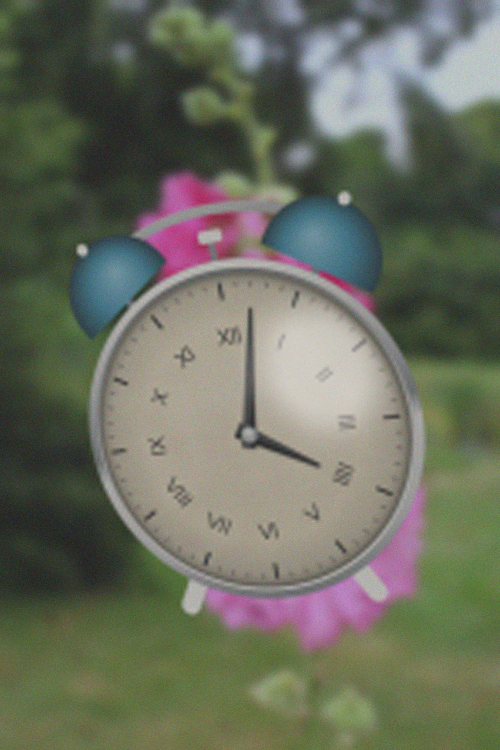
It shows 4:02
